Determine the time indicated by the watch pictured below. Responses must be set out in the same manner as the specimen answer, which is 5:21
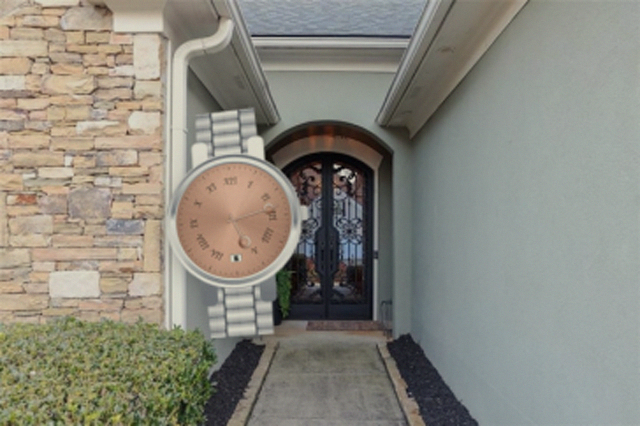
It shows 5:13
